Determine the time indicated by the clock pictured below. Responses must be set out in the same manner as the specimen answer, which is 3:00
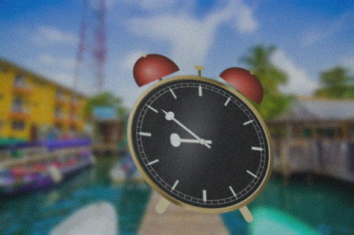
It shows 8:51
